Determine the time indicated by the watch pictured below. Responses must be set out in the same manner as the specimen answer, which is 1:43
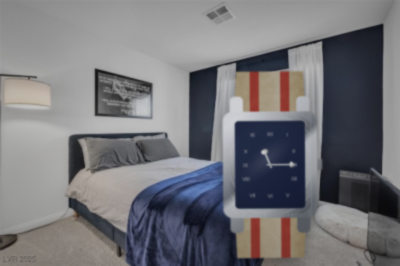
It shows 11:15
